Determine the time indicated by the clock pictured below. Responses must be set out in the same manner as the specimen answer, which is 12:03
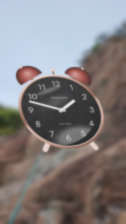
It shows 1:48
